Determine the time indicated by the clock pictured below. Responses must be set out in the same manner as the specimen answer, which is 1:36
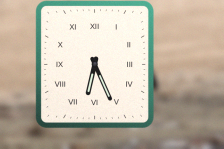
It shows 6:26
